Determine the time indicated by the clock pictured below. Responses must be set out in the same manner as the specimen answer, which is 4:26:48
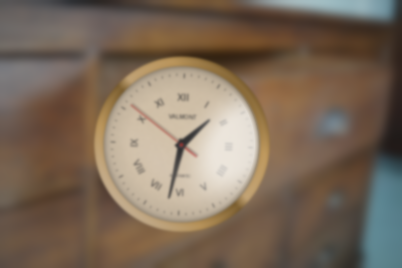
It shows 1:31:51
